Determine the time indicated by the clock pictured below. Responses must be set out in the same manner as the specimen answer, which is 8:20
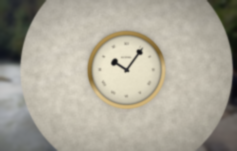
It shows 10:06
